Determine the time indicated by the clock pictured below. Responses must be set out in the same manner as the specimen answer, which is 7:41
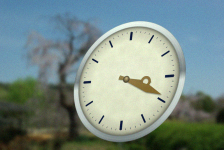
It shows 3:19
